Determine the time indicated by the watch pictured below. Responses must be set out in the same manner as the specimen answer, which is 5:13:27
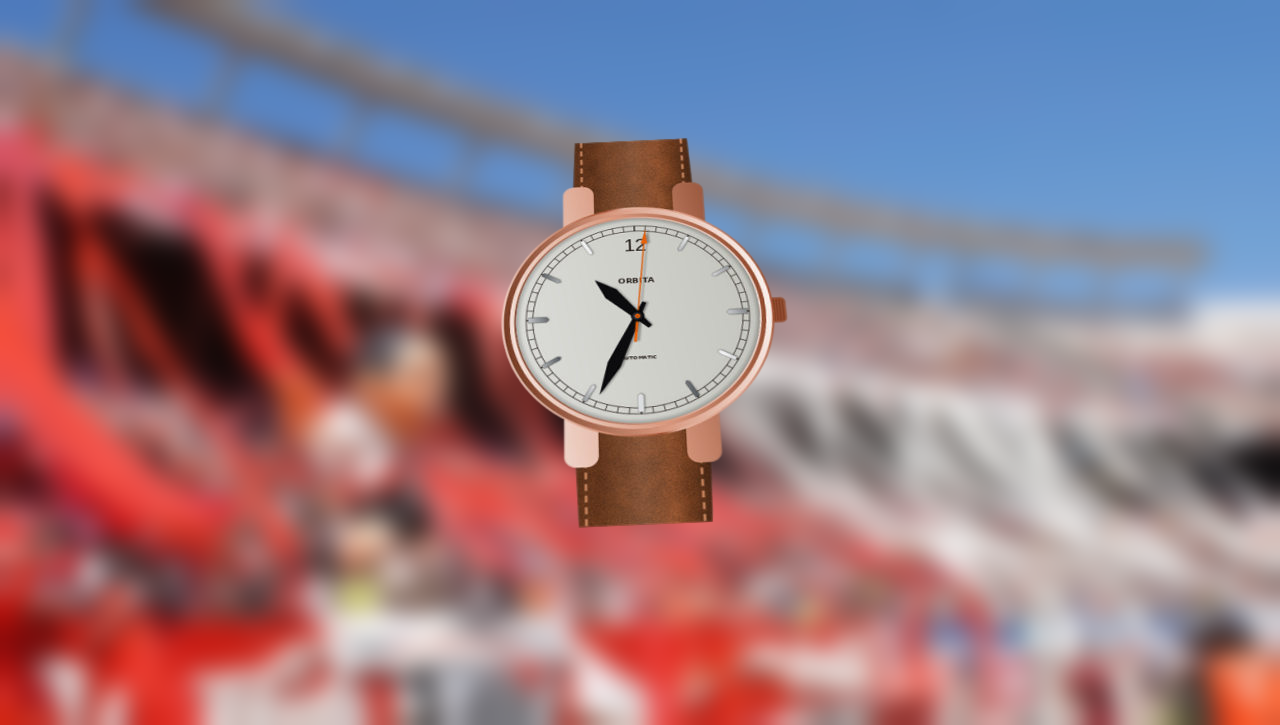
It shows 10:34:01
